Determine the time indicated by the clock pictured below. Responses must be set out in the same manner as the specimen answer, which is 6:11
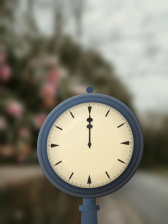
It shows 12:00
